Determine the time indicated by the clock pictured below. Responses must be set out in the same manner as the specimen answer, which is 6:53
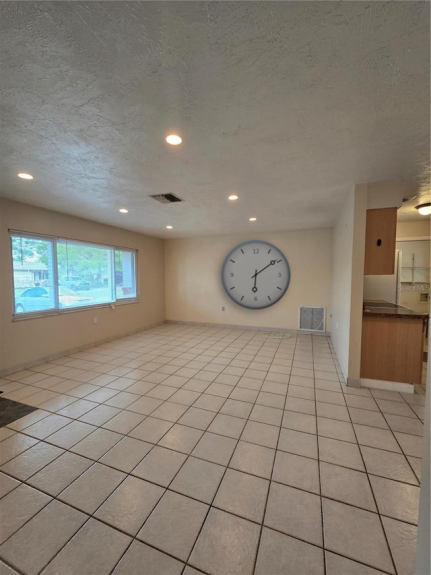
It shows 6:09
